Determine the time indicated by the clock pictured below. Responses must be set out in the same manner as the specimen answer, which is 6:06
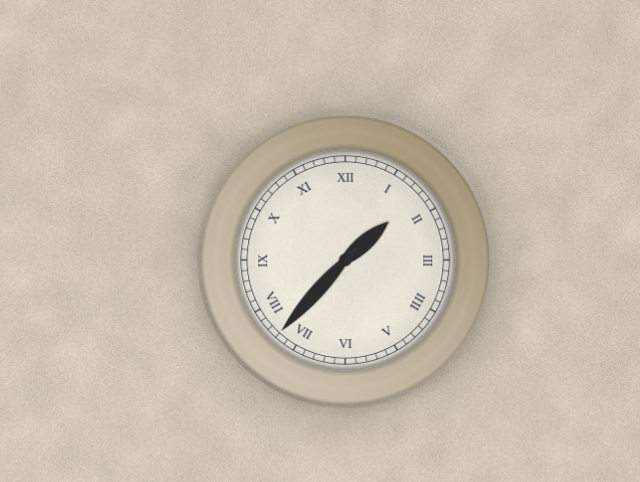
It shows 1:37
